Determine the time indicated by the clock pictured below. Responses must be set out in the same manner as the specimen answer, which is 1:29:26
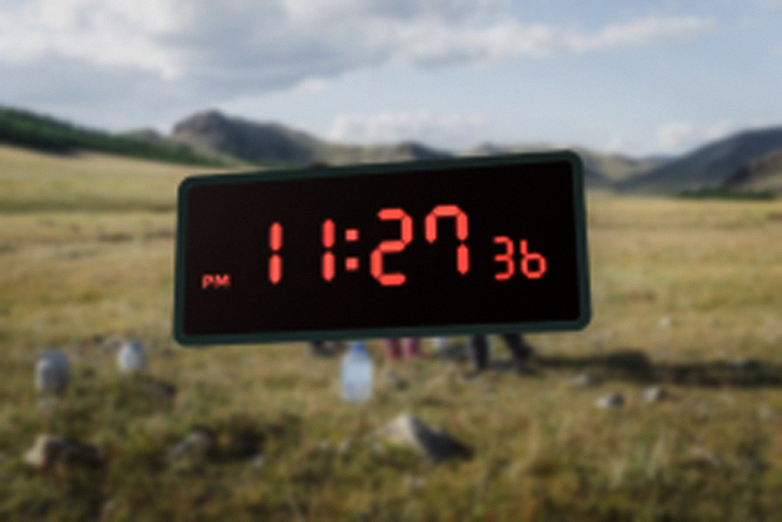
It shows 11:27:36
